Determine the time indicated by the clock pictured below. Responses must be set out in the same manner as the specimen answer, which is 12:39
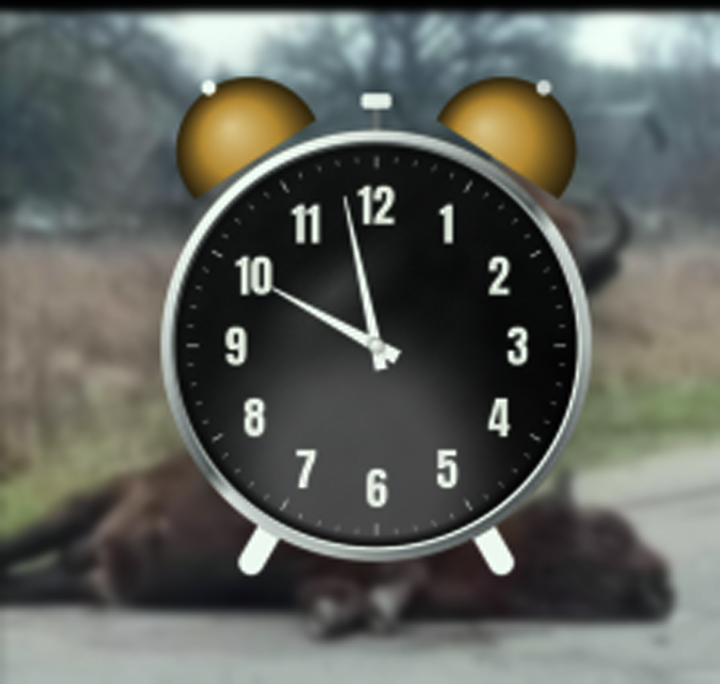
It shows 9:58
